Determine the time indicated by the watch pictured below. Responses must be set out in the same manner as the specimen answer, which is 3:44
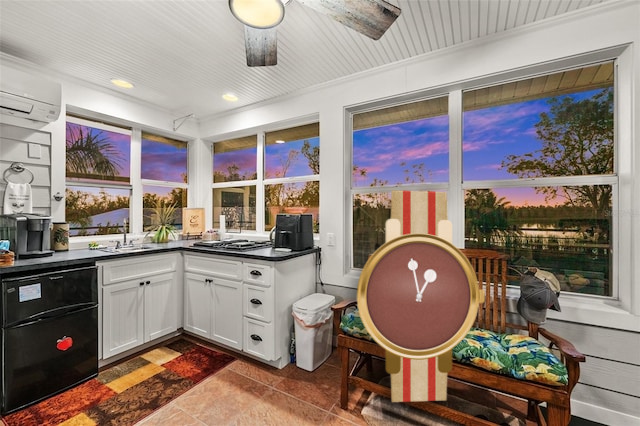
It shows 12:58
